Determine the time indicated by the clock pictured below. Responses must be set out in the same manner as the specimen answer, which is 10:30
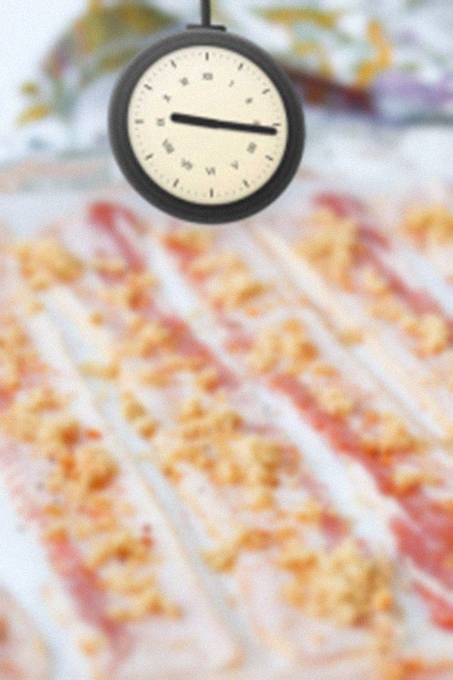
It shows 9:16
